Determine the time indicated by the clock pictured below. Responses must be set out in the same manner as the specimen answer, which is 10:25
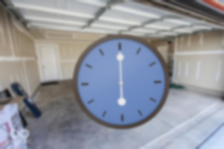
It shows 6:00
